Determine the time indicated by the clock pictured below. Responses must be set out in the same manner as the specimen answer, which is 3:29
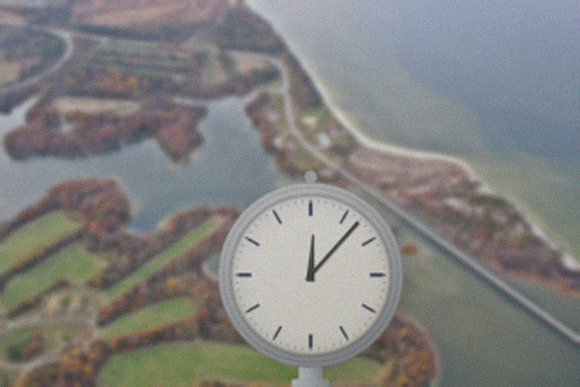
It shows 12:07
